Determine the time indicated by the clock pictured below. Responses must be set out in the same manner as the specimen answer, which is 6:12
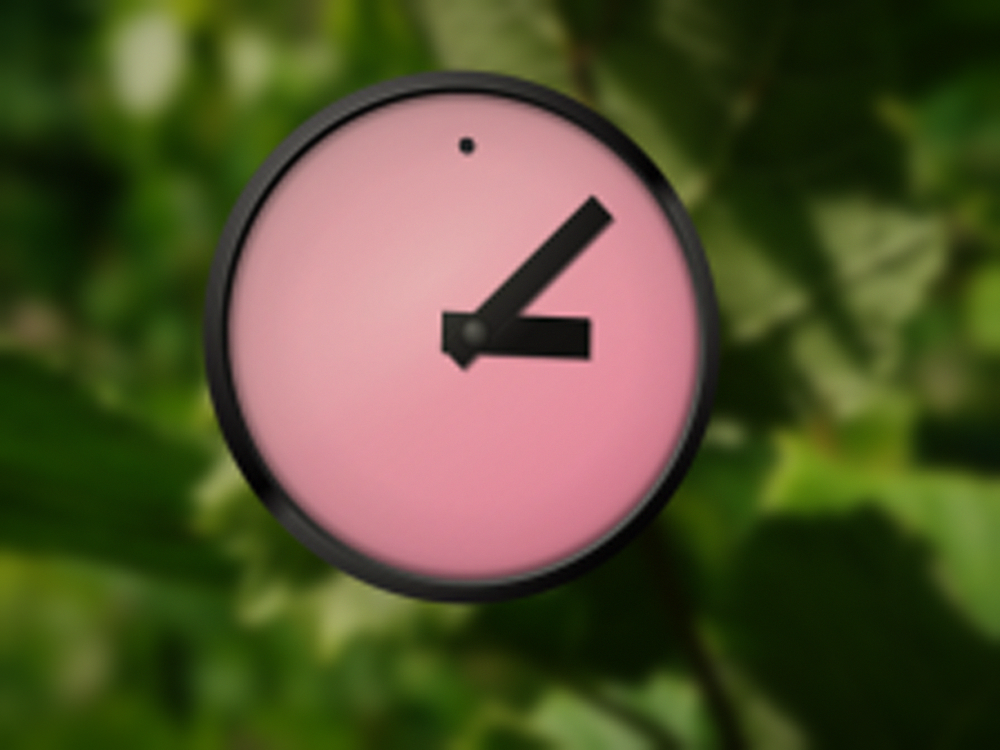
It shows 3:08
